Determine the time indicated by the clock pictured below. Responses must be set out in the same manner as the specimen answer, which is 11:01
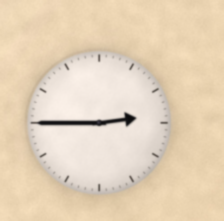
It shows 2:45
